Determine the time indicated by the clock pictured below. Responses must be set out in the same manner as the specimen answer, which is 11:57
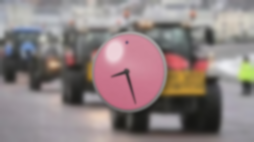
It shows 8:27
